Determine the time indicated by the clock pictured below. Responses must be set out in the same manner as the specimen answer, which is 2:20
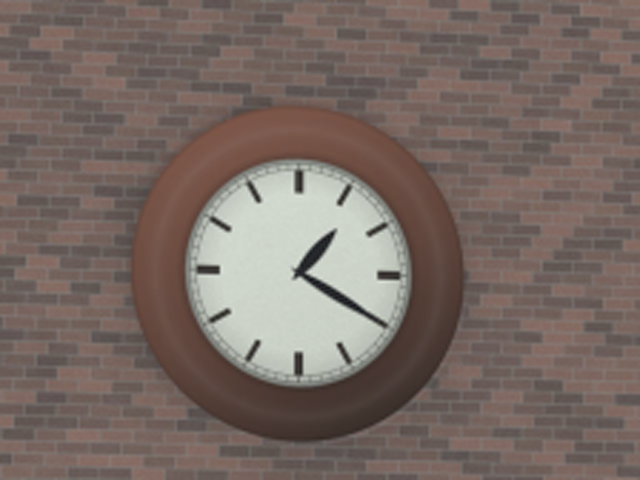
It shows 1:20
